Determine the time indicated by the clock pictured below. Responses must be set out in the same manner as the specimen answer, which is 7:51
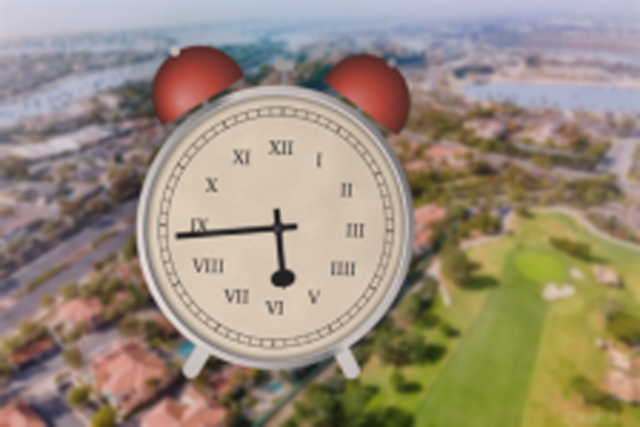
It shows 5:44
